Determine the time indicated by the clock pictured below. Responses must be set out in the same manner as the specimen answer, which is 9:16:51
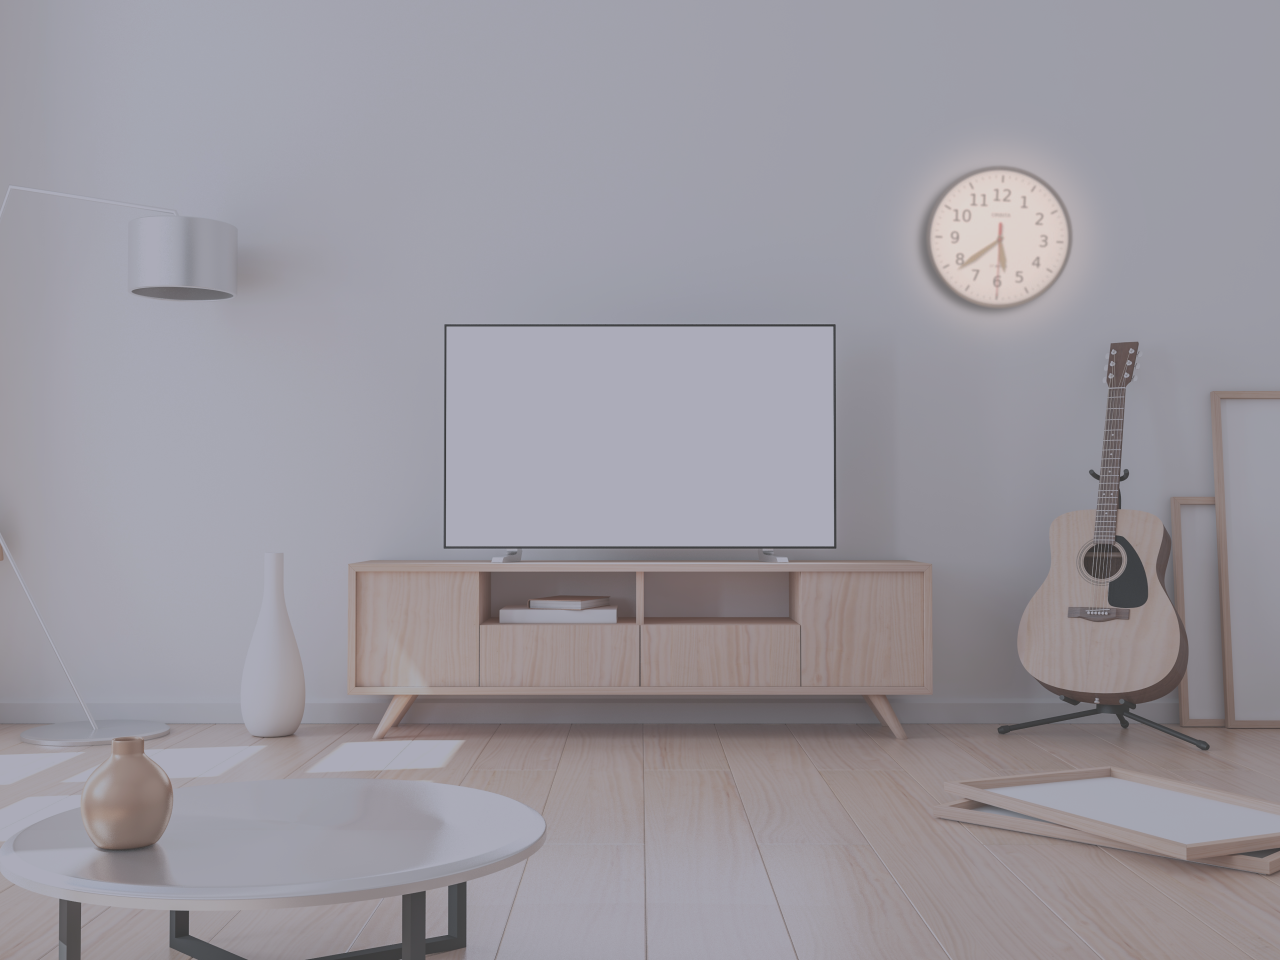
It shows 5:38:30
